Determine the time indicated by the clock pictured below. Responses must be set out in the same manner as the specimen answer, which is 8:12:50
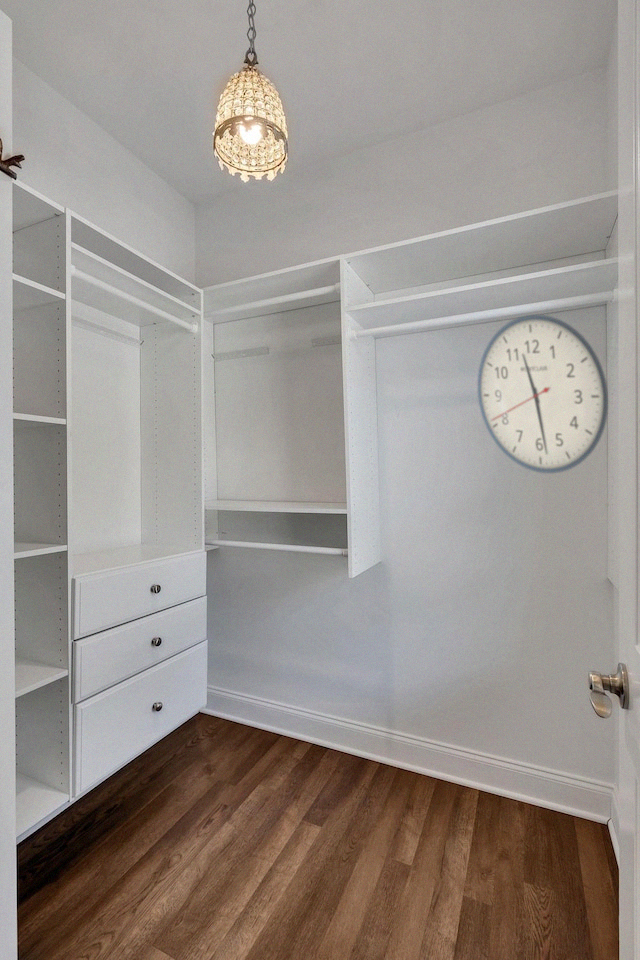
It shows 11:28:41
